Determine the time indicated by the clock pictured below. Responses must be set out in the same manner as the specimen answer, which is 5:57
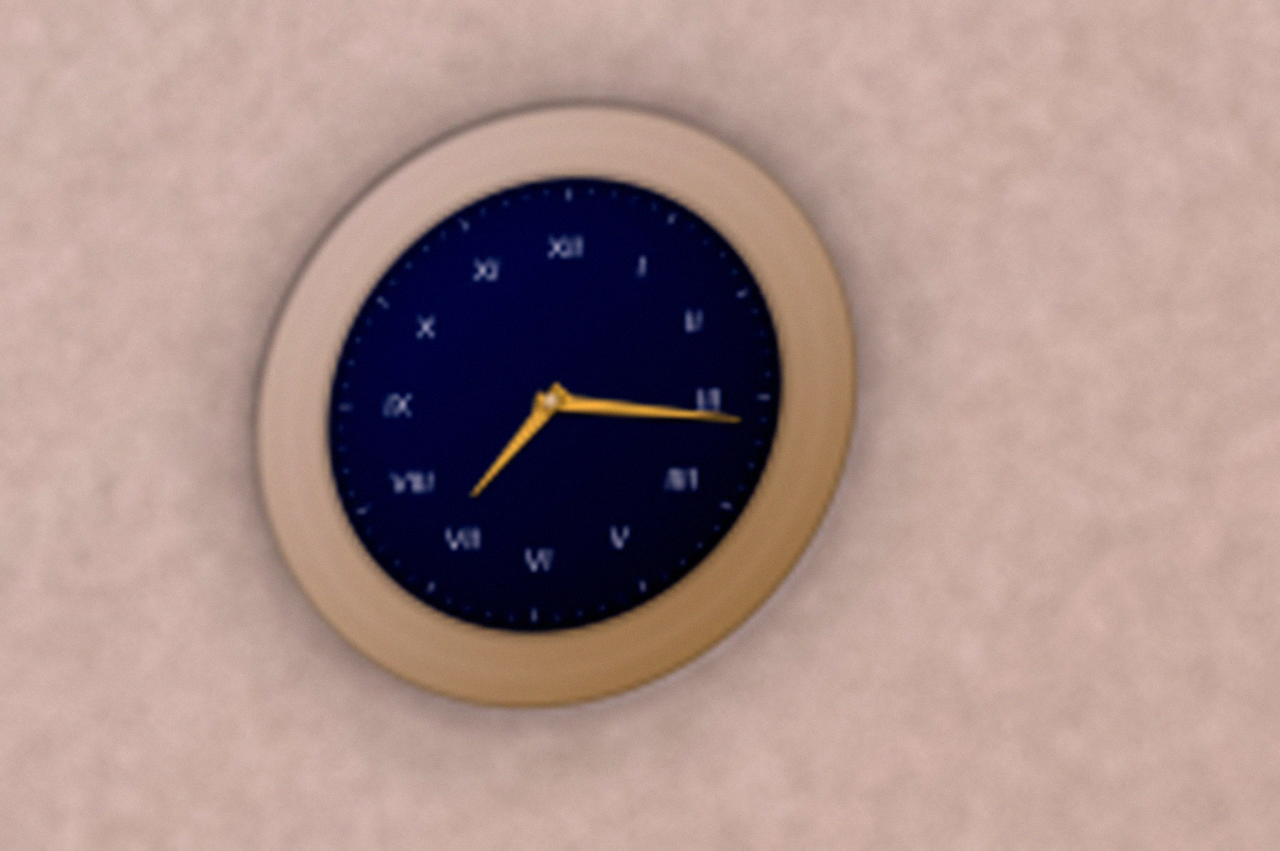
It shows 7:16
